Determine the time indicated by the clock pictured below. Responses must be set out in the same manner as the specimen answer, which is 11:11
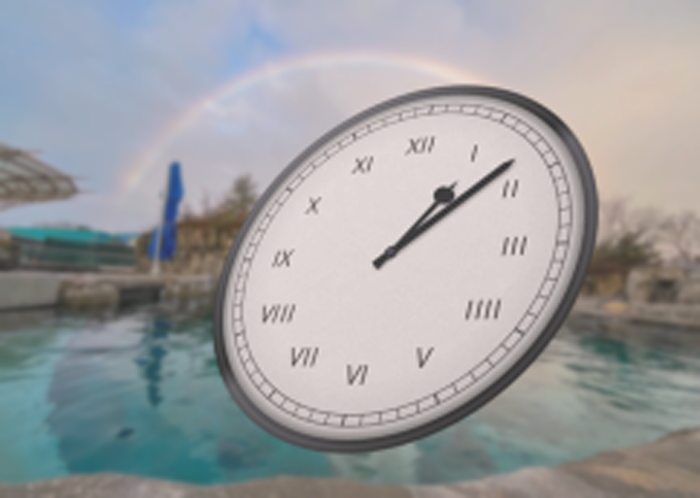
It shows 1:08
